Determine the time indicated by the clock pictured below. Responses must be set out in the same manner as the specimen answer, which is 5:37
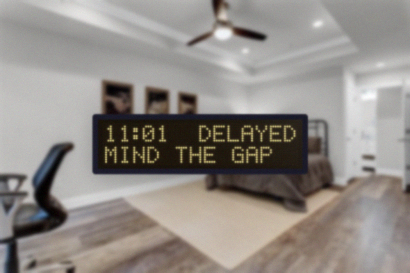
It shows 11:01
